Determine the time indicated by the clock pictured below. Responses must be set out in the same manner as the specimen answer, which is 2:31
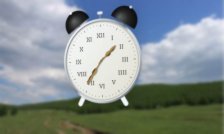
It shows 1:36
